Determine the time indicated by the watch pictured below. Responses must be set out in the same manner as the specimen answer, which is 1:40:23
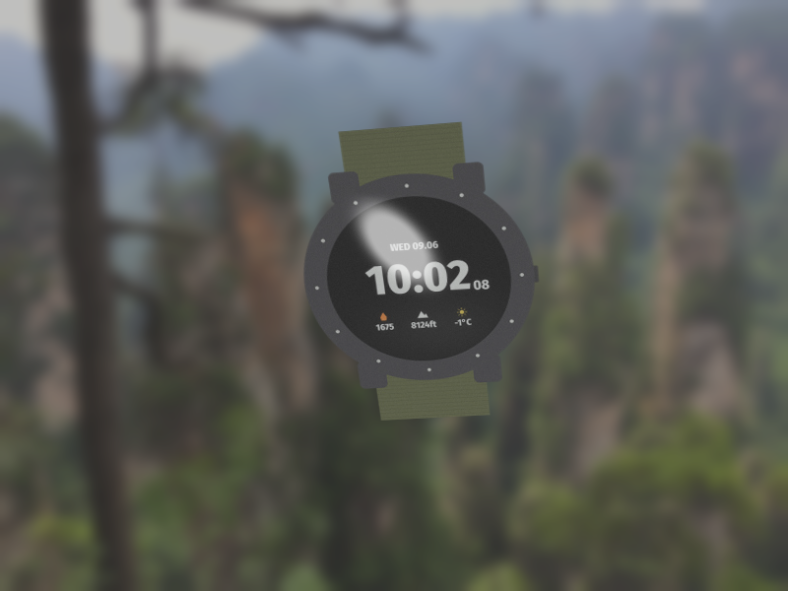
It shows 10:02:08
